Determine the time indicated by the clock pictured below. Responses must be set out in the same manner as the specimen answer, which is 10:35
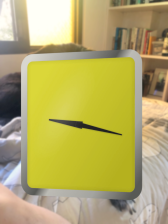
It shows 9:17
